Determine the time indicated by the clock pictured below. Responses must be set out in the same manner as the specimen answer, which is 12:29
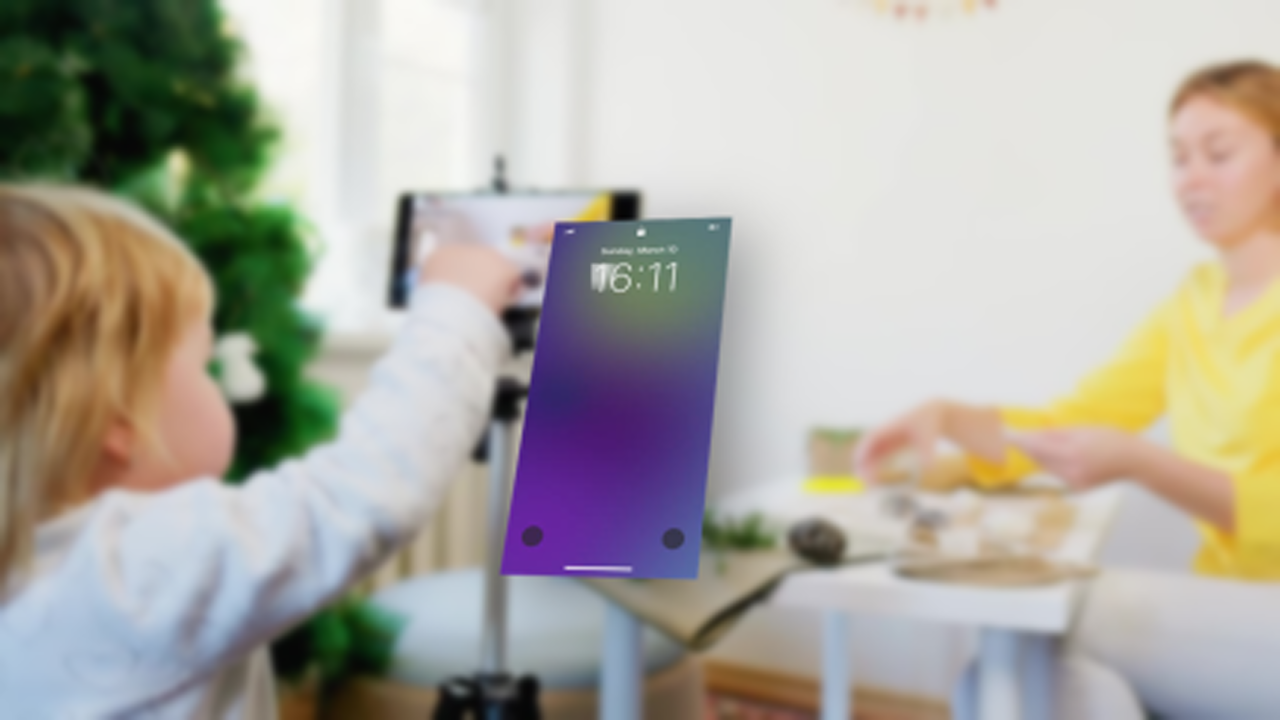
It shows 16:11
